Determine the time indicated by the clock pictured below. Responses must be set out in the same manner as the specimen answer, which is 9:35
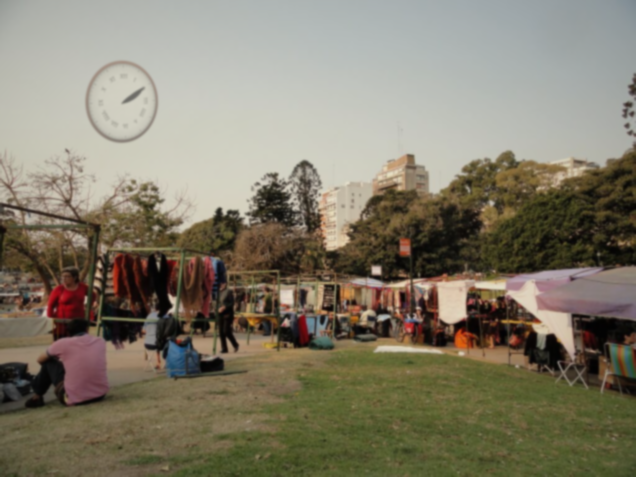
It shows 2:10
